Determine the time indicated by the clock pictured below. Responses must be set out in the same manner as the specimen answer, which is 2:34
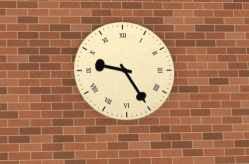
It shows 9:25
